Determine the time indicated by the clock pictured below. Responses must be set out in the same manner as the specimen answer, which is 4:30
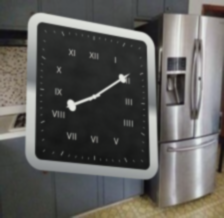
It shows 8:09
